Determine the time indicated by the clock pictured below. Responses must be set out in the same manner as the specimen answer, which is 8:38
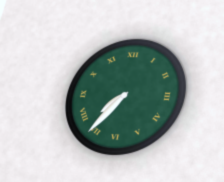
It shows 7:36
